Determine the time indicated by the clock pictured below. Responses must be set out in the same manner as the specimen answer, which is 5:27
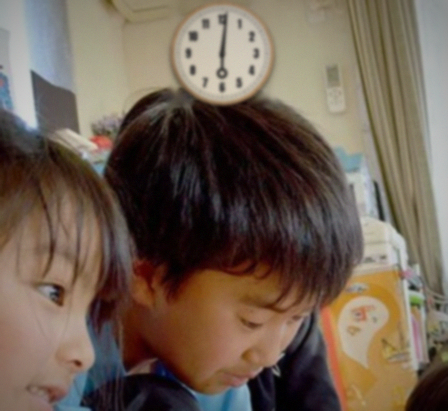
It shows 6:01
